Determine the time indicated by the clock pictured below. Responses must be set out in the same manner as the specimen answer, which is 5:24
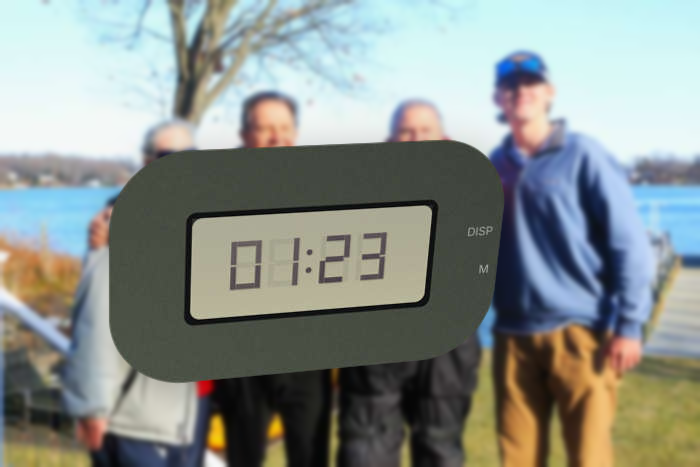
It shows 1:23
